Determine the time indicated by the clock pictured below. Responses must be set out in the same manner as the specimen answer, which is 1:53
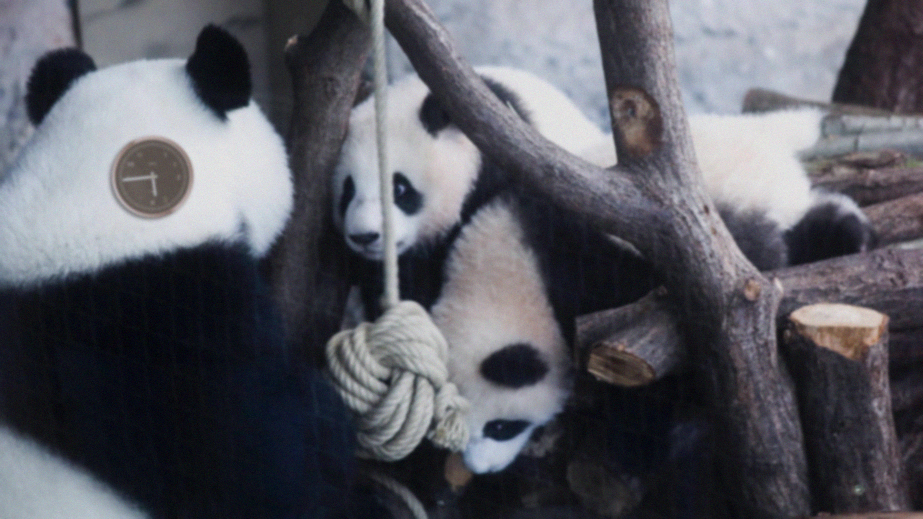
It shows 5:44
